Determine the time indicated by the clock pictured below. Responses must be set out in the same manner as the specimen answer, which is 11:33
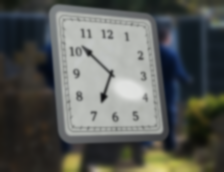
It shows 6:52
